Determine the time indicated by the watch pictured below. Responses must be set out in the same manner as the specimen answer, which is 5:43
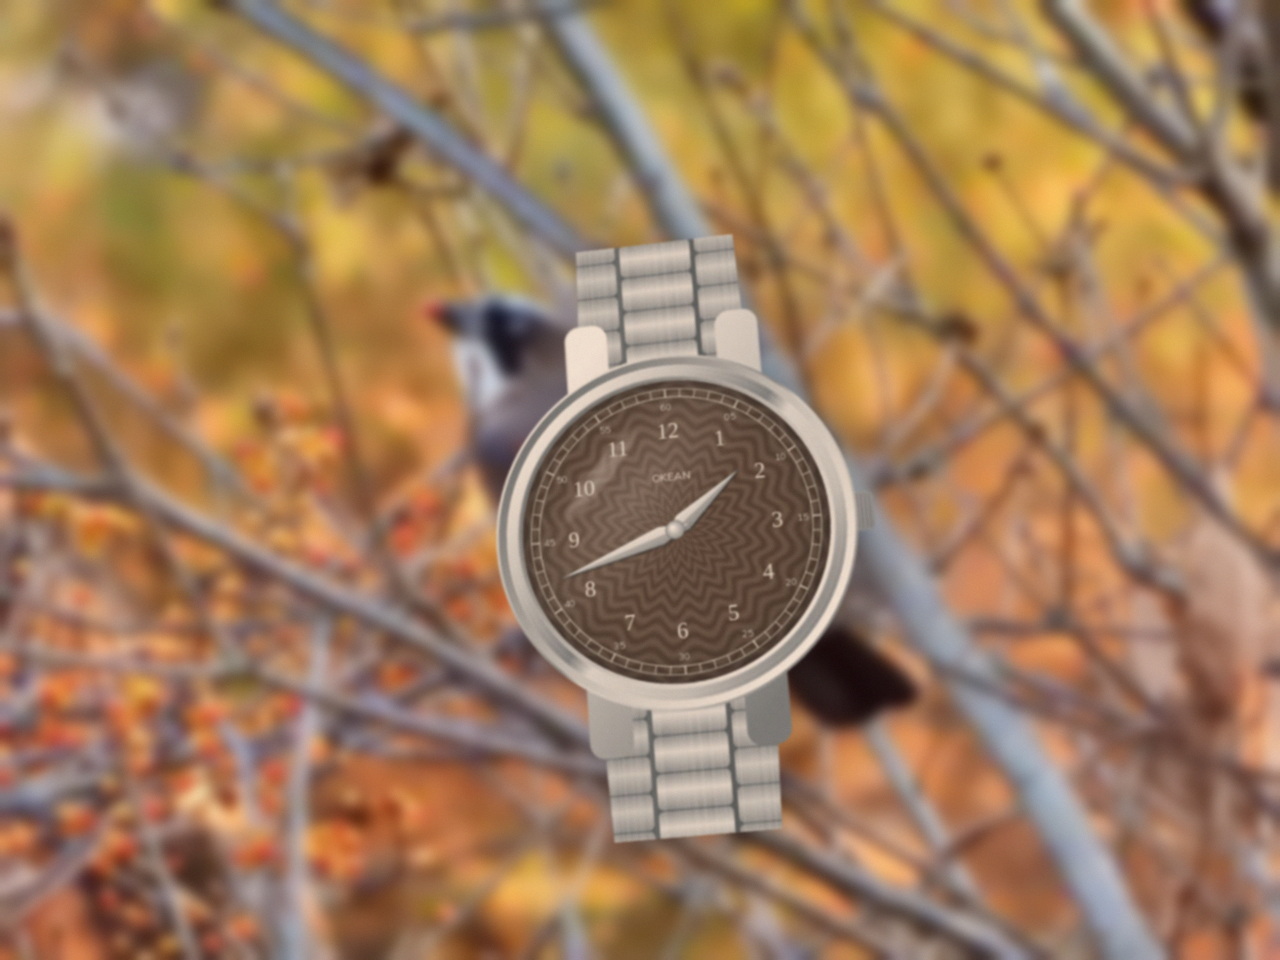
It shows 1:42
